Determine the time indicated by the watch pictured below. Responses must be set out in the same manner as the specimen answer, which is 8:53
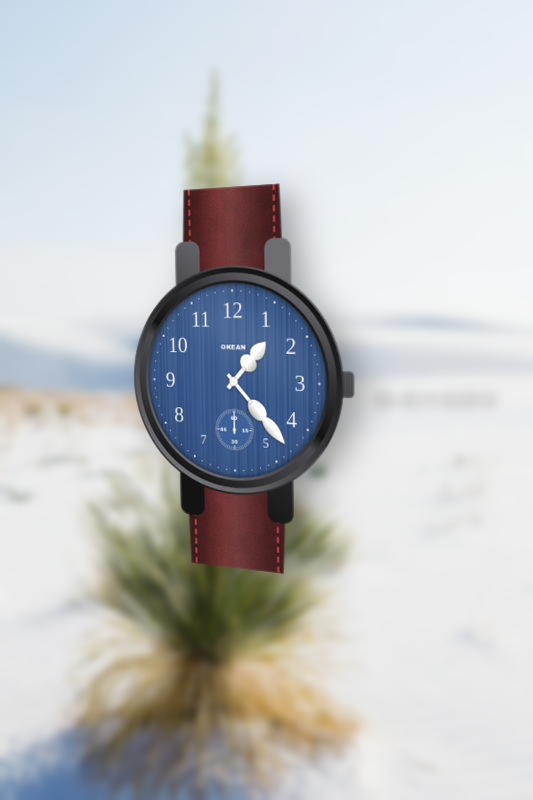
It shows 1:23
